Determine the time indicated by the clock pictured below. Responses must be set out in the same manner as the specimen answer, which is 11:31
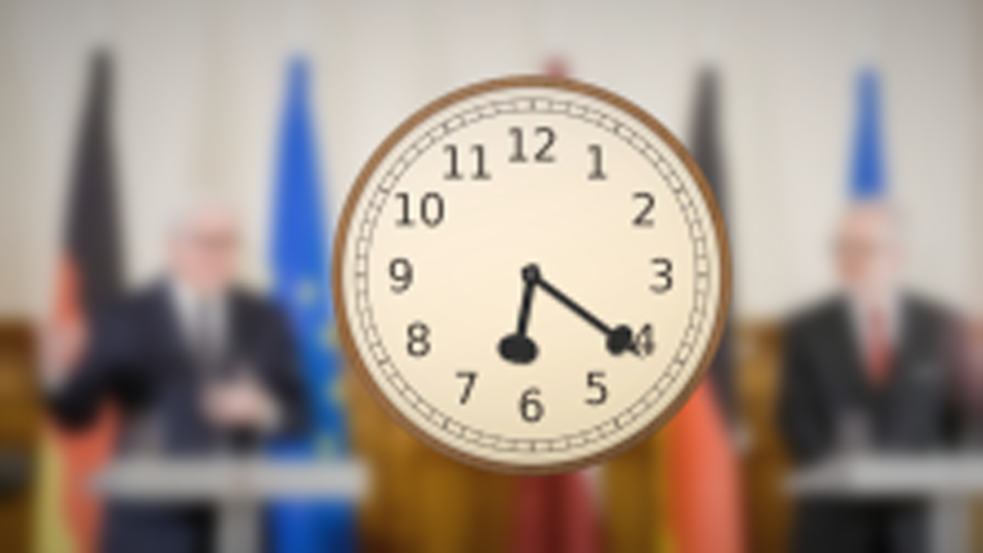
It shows 6:21
